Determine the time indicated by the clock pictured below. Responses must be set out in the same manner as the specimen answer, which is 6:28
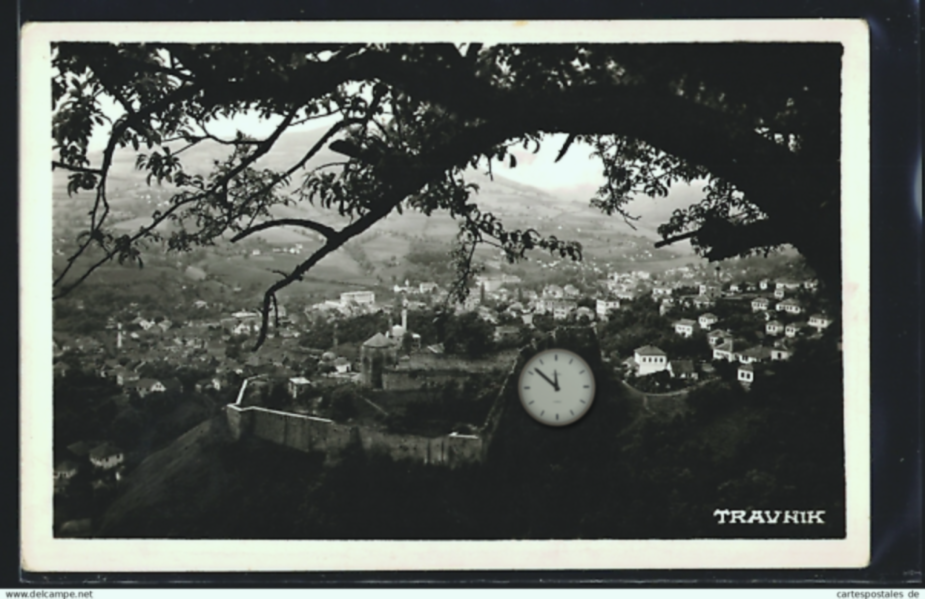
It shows 11:52
